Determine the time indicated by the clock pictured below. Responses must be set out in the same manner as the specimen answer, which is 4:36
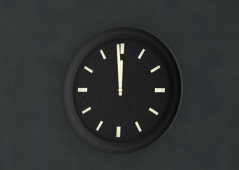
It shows 11:59
